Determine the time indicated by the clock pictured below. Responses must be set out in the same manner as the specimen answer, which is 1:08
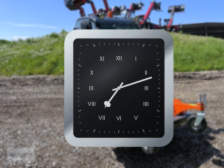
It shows 7:12
